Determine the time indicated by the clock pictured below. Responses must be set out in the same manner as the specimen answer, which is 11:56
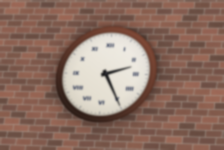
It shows 2:25
